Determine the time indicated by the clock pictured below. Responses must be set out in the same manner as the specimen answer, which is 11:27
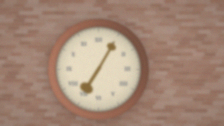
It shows 7:05
